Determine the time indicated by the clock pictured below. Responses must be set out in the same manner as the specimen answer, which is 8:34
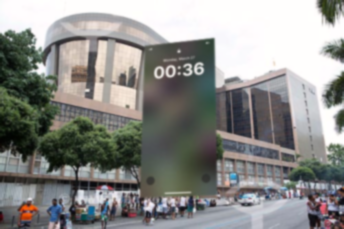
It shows 0:36
